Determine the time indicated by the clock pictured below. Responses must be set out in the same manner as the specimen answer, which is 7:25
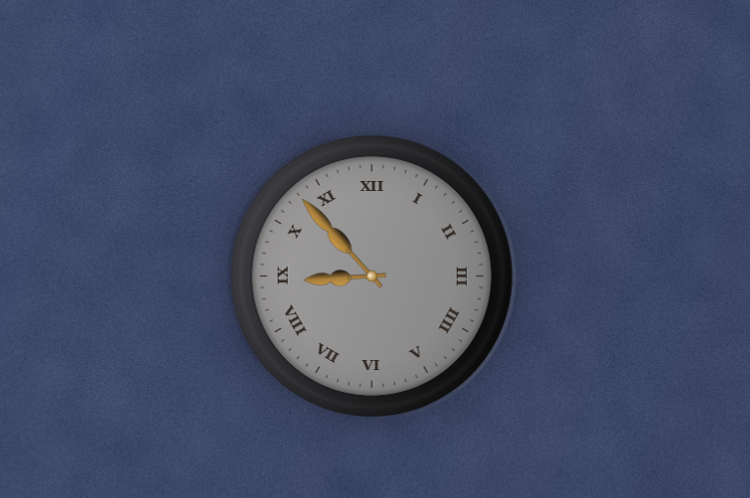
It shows 8:53
